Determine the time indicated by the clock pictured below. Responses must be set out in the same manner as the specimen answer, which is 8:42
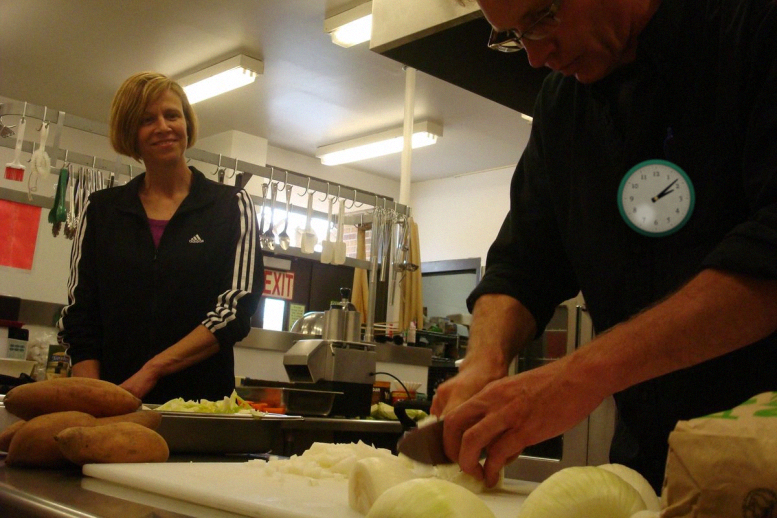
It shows 2:08
